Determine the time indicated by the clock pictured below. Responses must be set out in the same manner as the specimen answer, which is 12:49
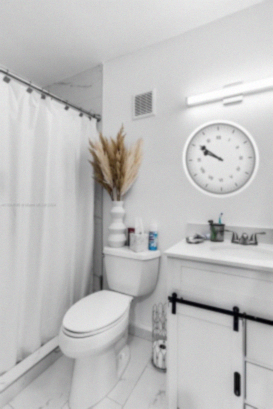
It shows 9:51
